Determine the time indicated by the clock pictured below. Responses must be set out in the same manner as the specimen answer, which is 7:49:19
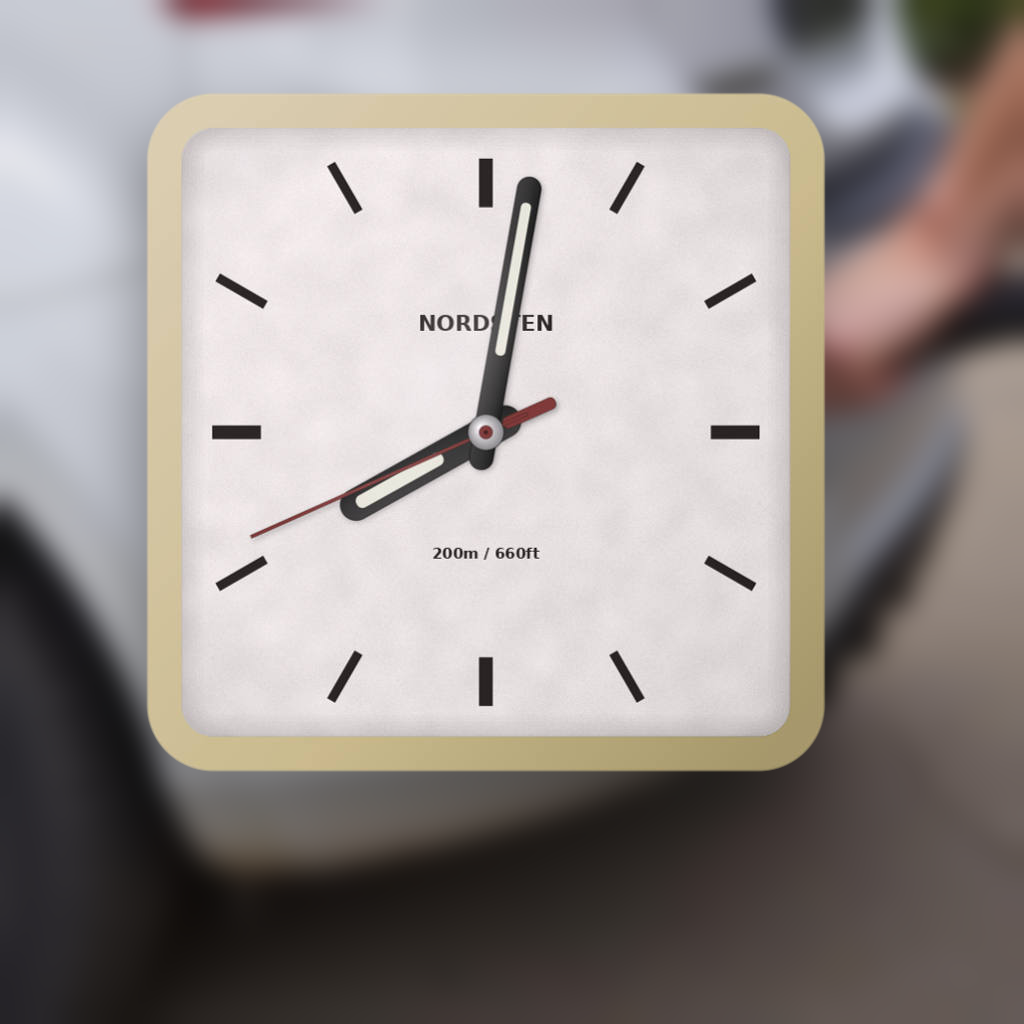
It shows 8:01:41
